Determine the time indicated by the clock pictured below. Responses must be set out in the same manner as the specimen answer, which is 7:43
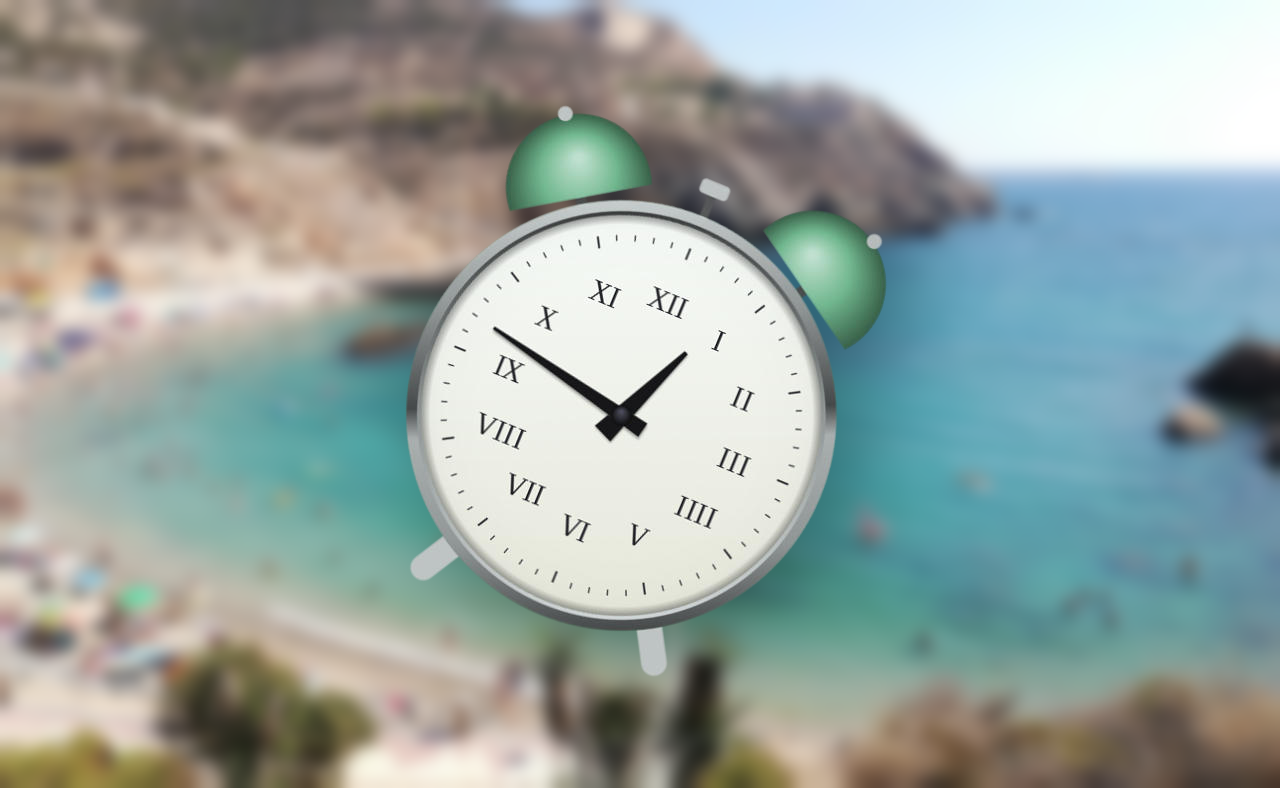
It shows 12:47
